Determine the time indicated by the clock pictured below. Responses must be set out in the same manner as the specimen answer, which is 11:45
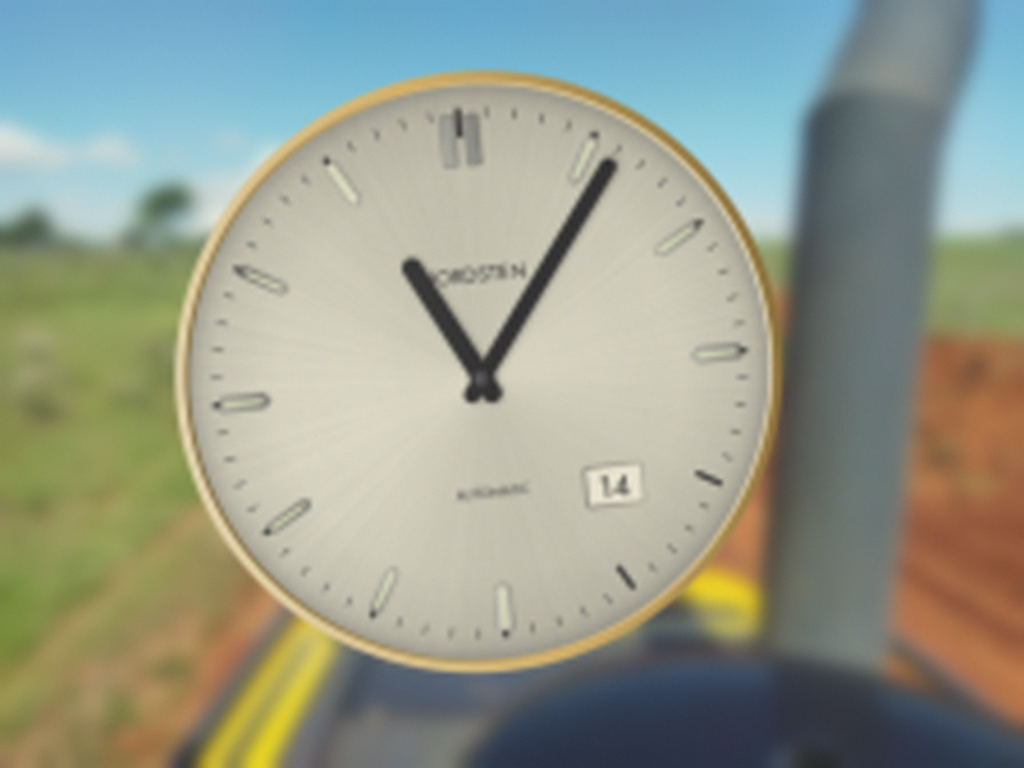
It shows 11:06
